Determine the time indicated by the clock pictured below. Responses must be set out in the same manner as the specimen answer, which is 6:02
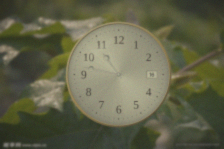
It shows 10:47
